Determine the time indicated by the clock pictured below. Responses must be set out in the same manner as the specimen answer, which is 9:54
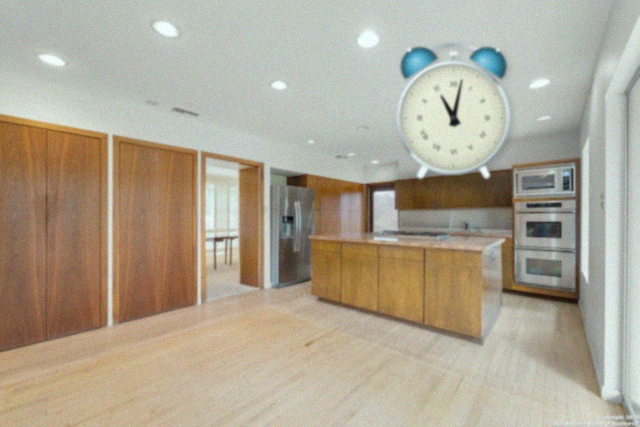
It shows 11:02
